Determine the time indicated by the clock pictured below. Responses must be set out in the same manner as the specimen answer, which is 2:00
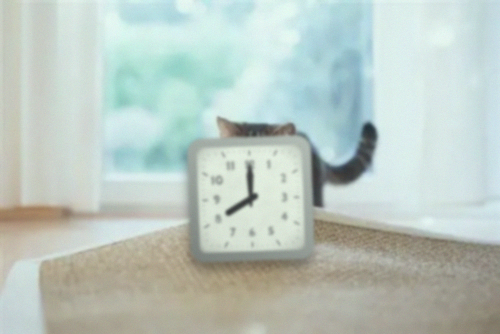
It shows 8:00
